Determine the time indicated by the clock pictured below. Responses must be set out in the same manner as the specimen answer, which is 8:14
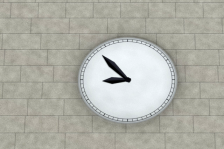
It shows 8:53
